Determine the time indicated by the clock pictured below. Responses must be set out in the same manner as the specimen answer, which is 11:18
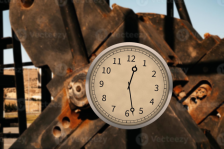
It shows 12:28
